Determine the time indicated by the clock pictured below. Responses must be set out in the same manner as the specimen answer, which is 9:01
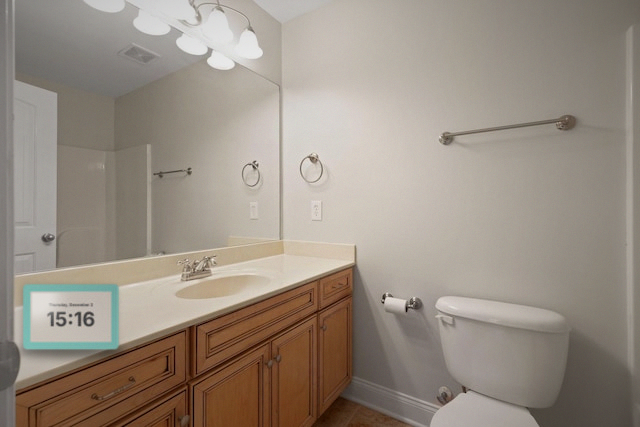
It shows 15:16
